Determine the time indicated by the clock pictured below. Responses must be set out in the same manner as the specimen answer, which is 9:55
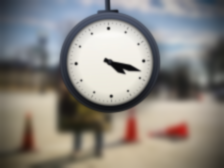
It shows 4:18
